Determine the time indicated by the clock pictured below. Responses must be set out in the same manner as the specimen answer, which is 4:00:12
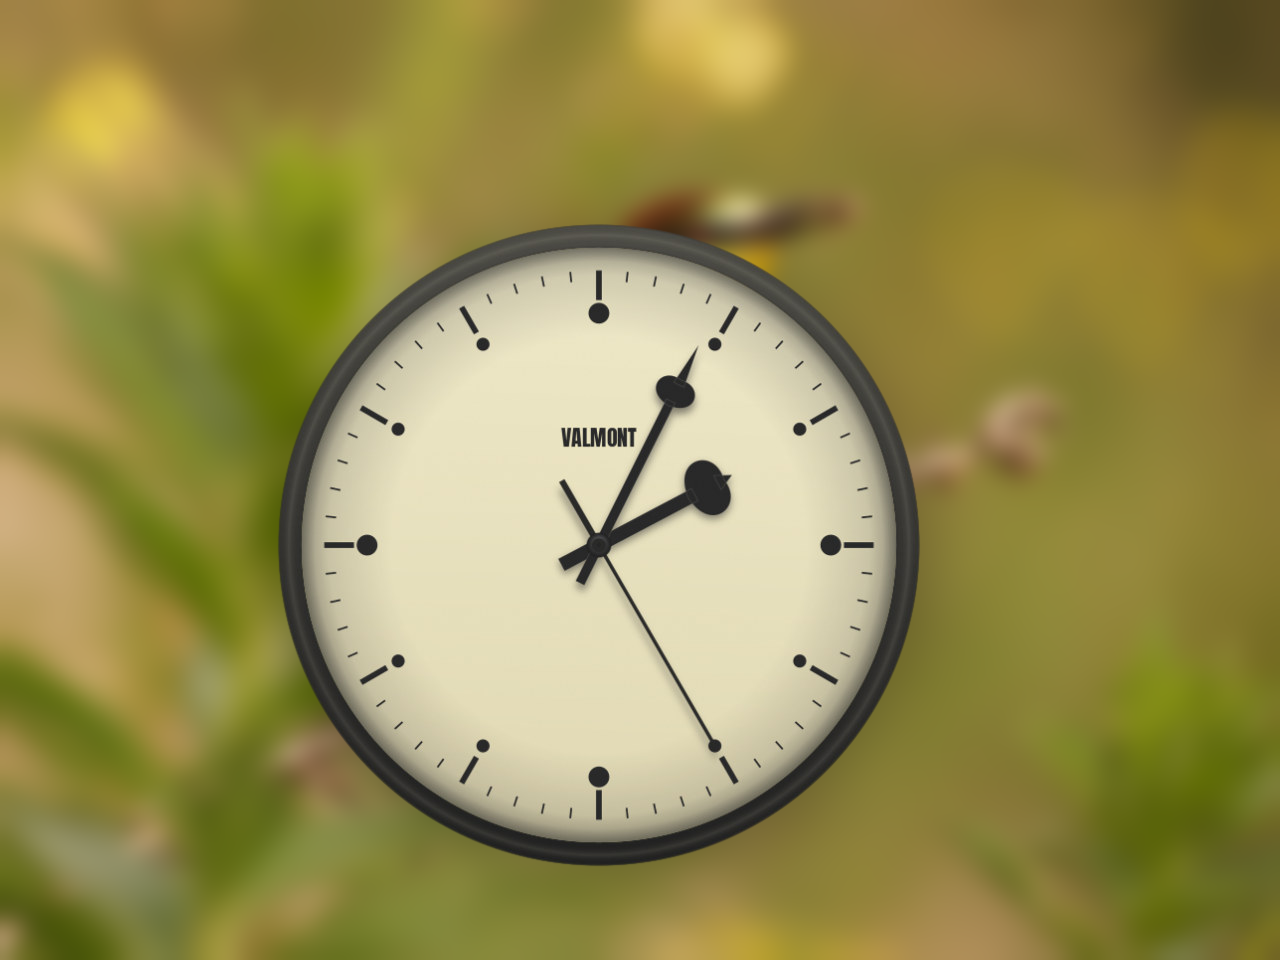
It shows 2:04:25
